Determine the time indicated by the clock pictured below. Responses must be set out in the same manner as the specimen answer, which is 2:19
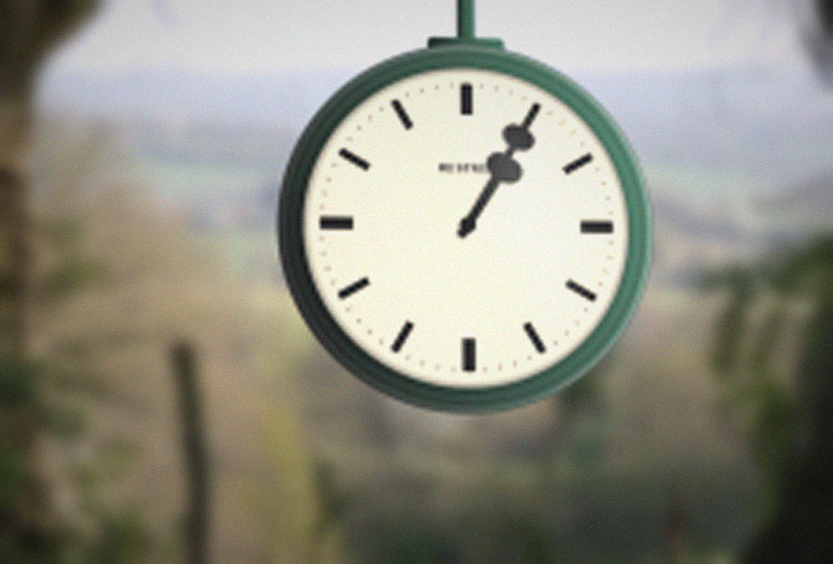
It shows 1:05
